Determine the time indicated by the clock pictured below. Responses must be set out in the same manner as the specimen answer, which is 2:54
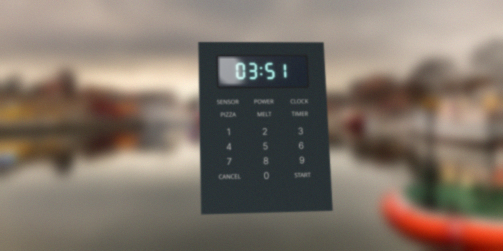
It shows 3:51
